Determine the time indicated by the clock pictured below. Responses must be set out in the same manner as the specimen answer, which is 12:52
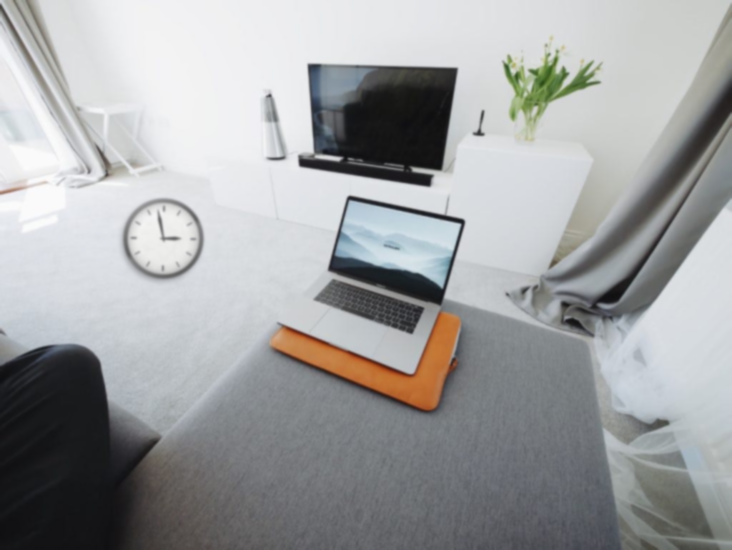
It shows 2:58
